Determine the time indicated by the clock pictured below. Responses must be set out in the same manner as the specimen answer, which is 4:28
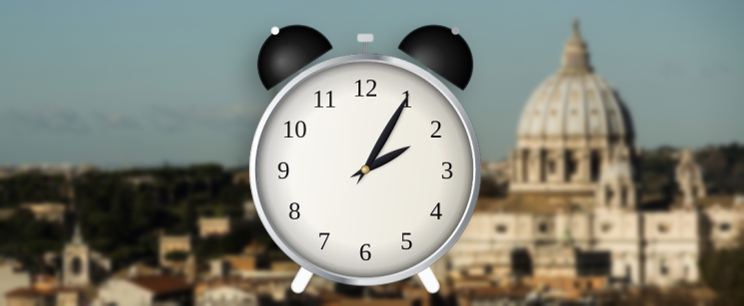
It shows 2:05
